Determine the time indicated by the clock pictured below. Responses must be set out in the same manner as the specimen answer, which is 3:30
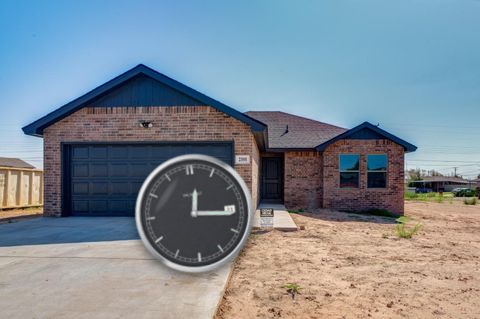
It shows 12:16
